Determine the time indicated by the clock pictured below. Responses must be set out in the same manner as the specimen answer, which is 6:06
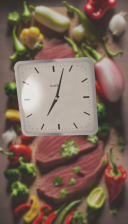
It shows 7:03
